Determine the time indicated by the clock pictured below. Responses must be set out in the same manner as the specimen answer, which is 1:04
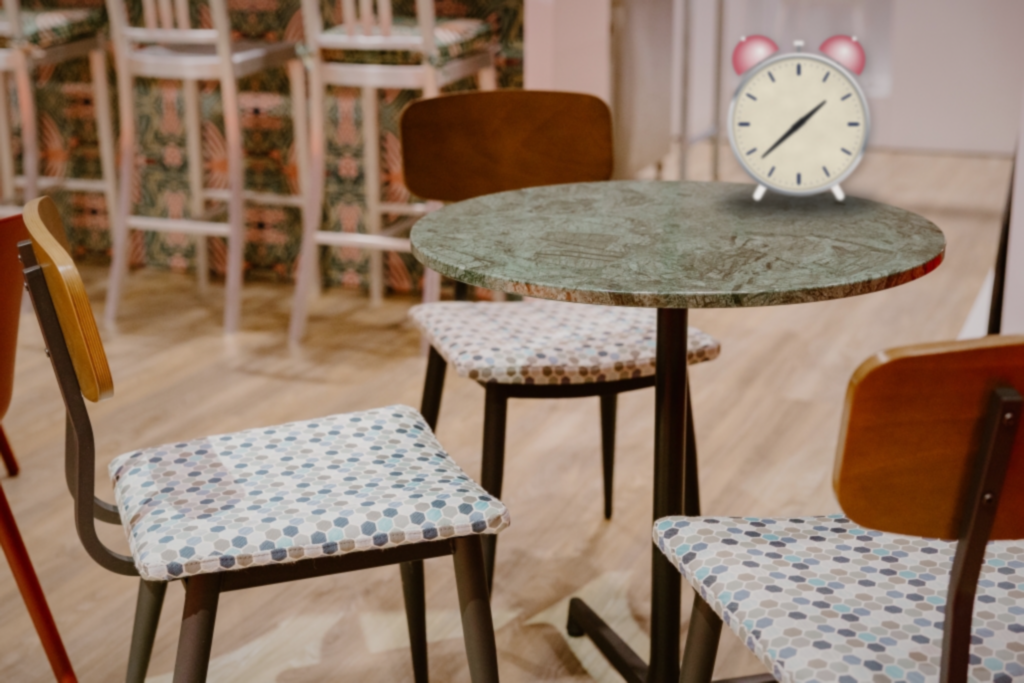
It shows 1:38
